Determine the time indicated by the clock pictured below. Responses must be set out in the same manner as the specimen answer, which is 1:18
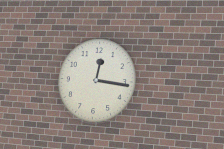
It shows 12:16
